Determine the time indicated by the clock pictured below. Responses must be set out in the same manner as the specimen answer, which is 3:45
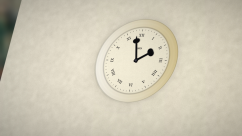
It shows 1:58
